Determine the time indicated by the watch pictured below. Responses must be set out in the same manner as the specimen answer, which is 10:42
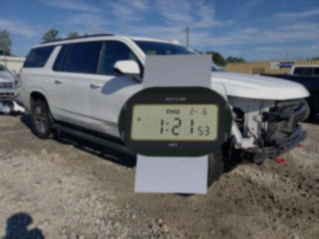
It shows 1:21
